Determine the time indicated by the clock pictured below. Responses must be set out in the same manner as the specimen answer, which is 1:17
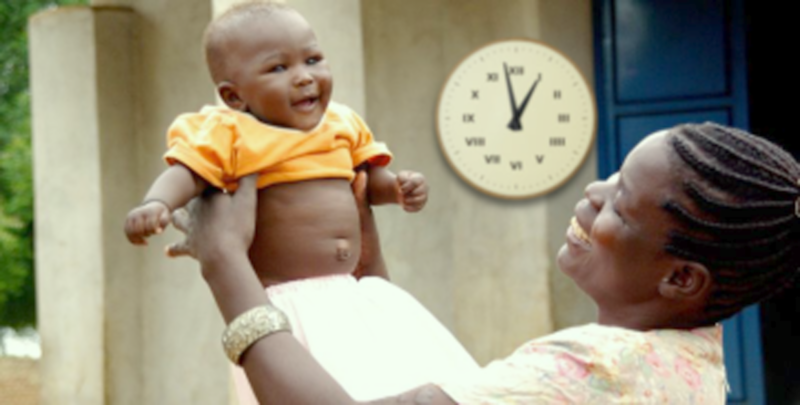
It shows 12:58
